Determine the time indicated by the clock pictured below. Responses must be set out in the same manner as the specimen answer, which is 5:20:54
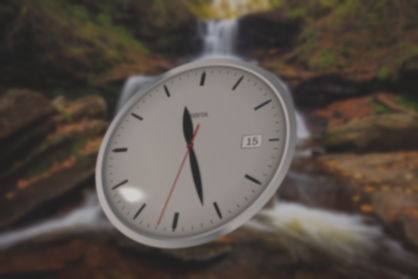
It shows 11:26:32
